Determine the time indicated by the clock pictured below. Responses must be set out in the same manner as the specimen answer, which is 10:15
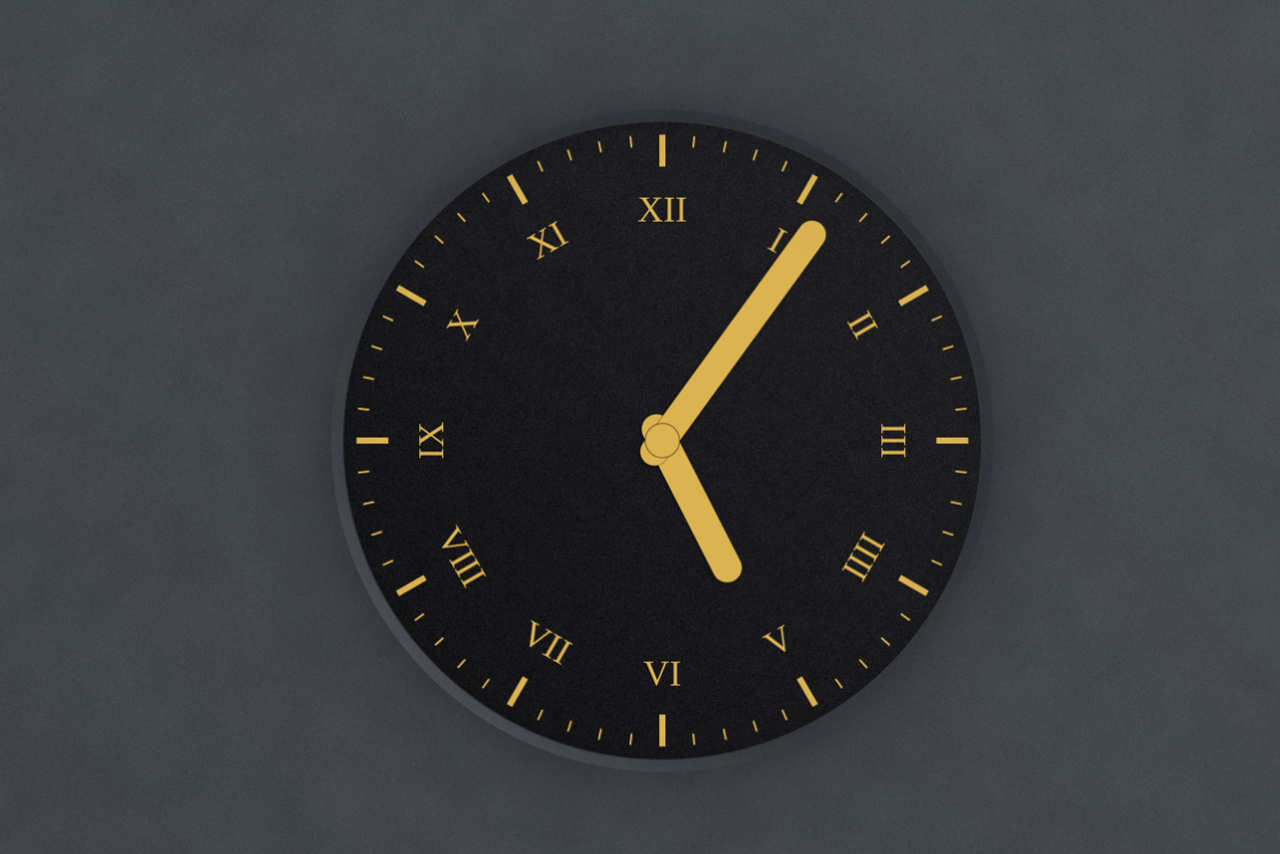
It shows 5:06
